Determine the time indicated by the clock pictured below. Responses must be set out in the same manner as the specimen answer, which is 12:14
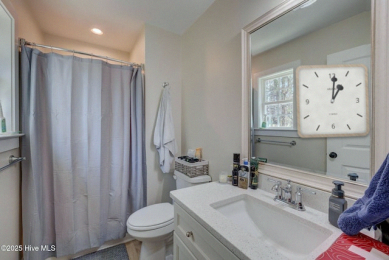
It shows 1:01
